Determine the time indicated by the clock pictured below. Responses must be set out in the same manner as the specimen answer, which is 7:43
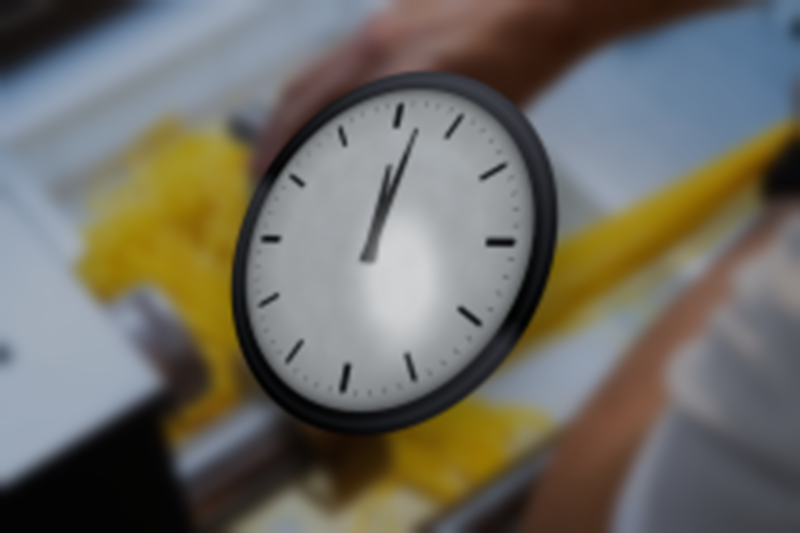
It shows 12:02
